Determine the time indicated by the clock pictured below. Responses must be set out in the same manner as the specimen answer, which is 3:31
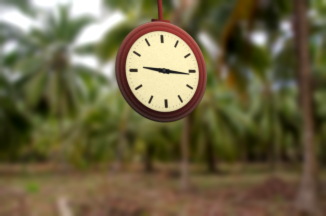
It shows 9:16
